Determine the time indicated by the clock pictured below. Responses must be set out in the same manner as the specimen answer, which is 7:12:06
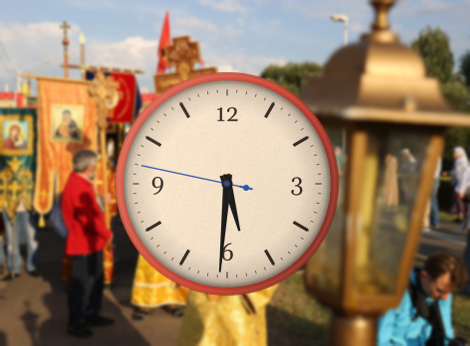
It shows 5:30:47
